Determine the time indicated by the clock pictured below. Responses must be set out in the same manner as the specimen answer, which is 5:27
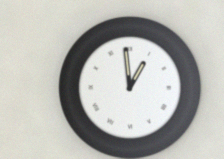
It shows 12:59
